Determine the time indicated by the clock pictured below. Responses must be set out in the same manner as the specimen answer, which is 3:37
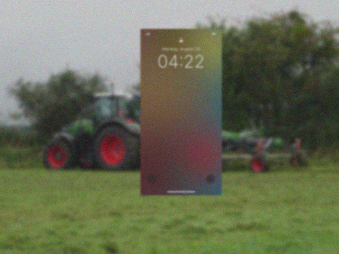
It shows 4:22
